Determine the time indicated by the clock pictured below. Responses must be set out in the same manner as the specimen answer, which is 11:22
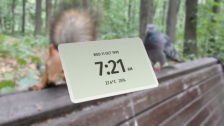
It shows 7:21
